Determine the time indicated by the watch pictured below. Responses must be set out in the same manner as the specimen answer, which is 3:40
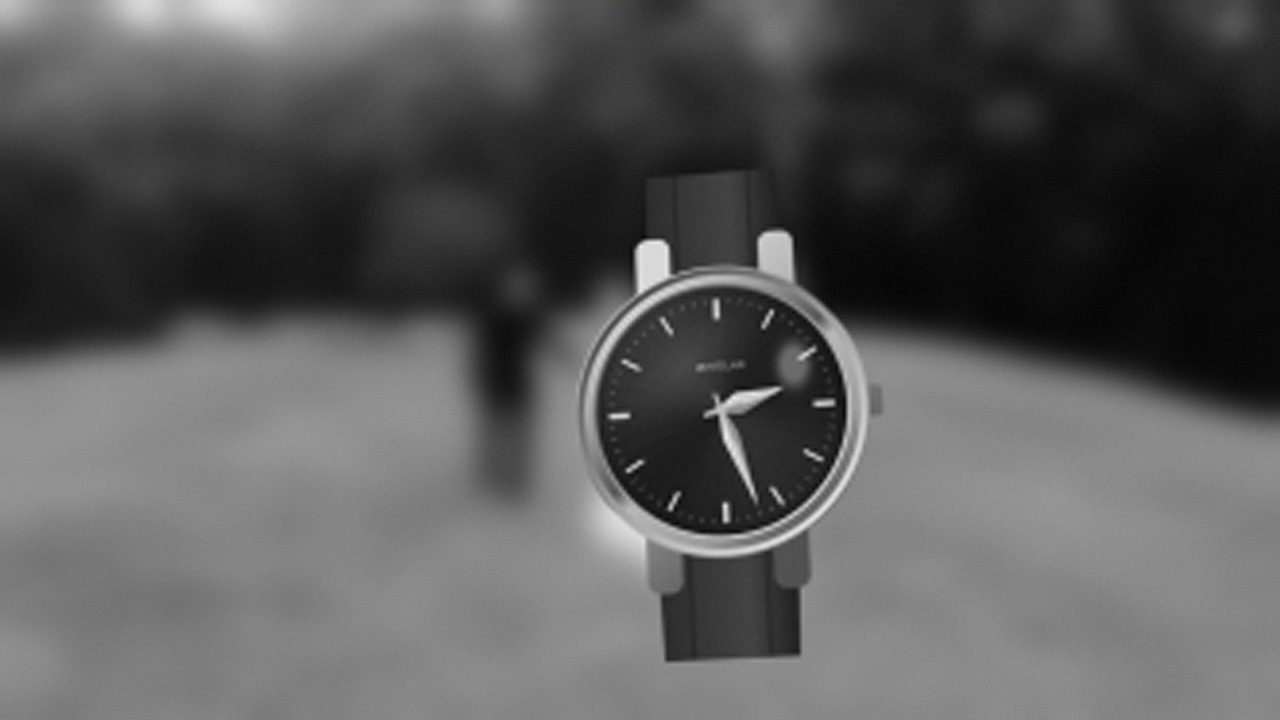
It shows 2:27
